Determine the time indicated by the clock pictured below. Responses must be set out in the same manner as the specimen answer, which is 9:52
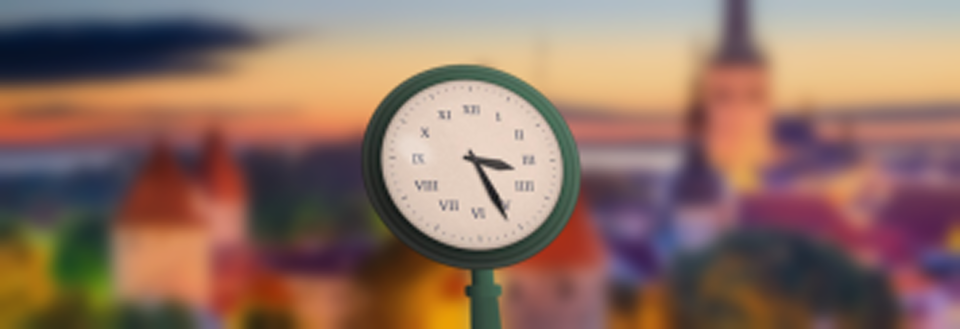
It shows 3:26
